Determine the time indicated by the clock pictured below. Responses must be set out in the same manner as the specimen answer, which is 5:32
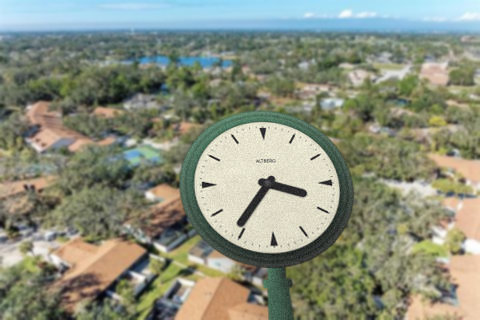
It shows 3:36
